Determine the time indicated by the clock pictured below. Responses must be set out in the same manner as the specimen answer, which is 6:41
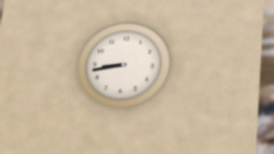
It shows 8:43
